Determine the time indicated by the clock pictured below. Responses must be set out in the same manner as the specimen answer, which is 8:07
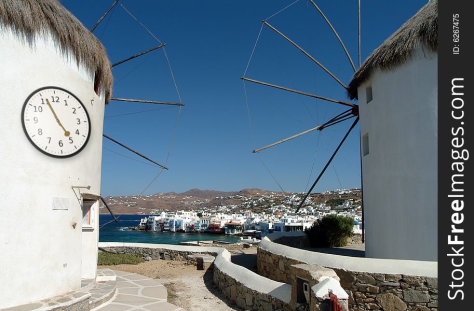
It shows 4:56
